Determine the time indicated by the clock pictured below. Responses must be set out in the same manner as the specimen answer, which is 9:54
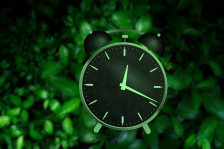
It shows 12:19
